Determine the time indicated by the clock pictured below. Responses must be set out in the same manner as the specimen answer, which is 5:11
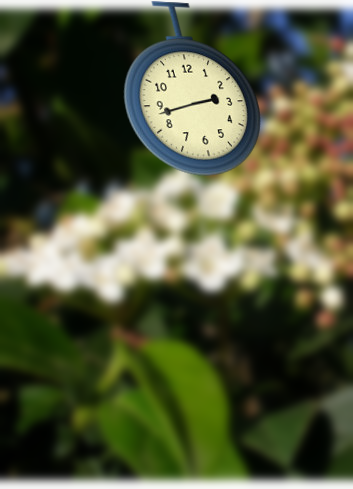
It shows 2:43
